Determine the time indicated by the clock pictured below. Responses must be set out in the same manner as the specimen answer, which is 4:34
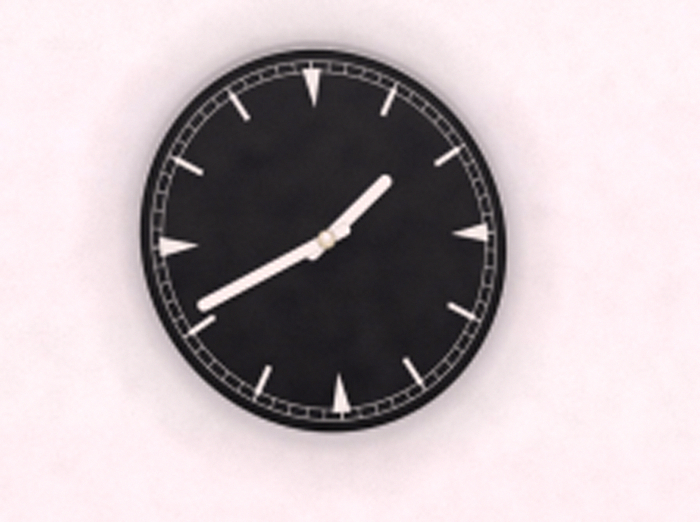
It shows 1:41
